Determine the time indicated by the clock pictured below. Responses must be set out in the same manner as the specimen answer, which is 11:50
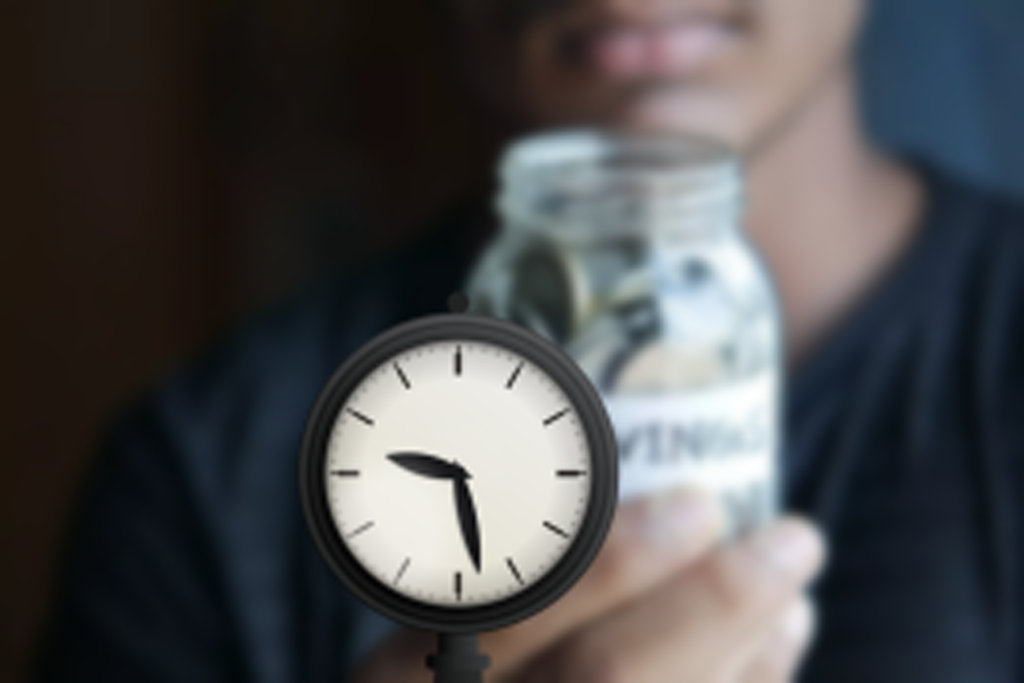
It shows 9:28
